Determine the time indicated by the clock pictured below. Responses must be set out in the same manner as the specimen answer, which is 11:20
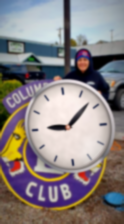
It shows 9:08
